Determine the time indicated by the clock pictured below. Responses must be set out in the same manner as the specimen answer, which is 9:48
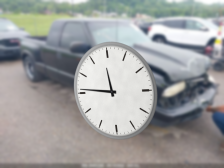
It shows 11:46
